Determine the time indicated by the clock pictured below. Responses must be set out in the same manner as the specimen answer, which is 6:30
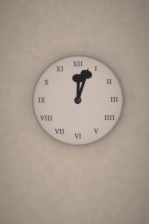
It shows 12:03
